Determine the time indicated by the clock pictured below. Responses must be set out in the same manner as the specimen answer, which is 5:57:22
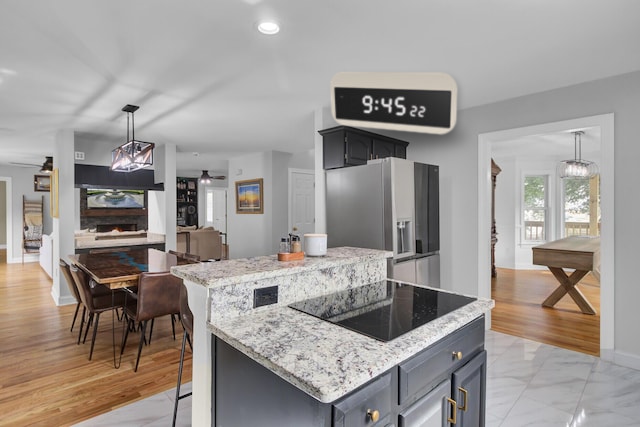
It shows 9:45:22
